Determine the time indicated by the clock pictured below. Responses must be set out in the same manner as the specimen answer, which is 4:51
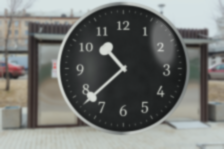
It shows 10:38
